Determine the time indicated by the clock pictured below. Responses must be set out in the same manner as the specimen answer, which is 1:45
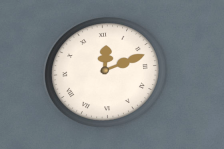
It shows 12:12
